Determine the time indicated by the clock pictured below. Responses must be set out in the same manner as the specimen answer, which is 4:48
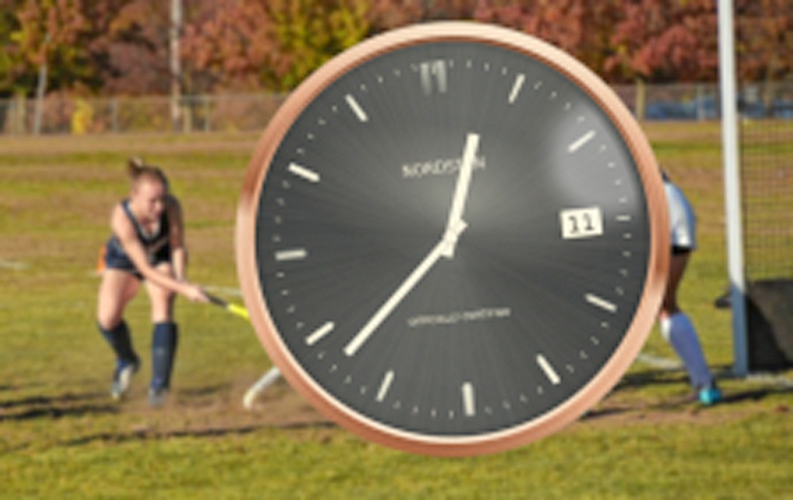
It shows 12:38
